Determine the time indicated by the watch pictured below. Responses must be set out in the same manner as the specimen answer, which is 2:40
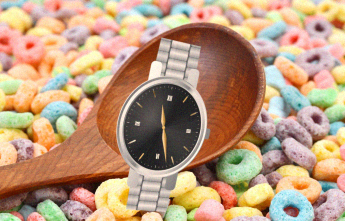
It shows 11:27
